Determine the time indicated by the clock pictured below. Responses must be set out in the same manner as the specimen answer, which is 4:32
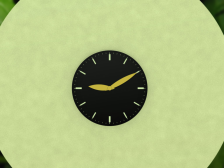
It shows 9:10
